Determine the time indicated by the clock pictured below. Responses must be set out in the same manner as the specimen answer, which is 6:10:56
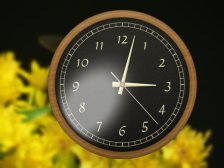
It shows 3:02:23
